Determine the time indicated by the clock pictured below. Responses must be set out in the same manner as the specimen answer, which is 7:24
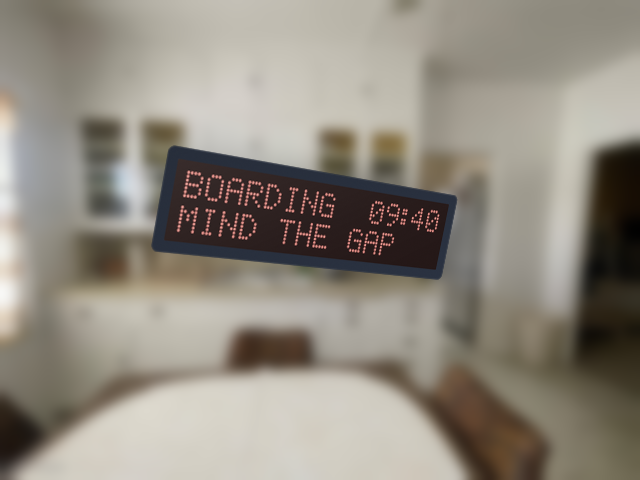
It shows 9:40
